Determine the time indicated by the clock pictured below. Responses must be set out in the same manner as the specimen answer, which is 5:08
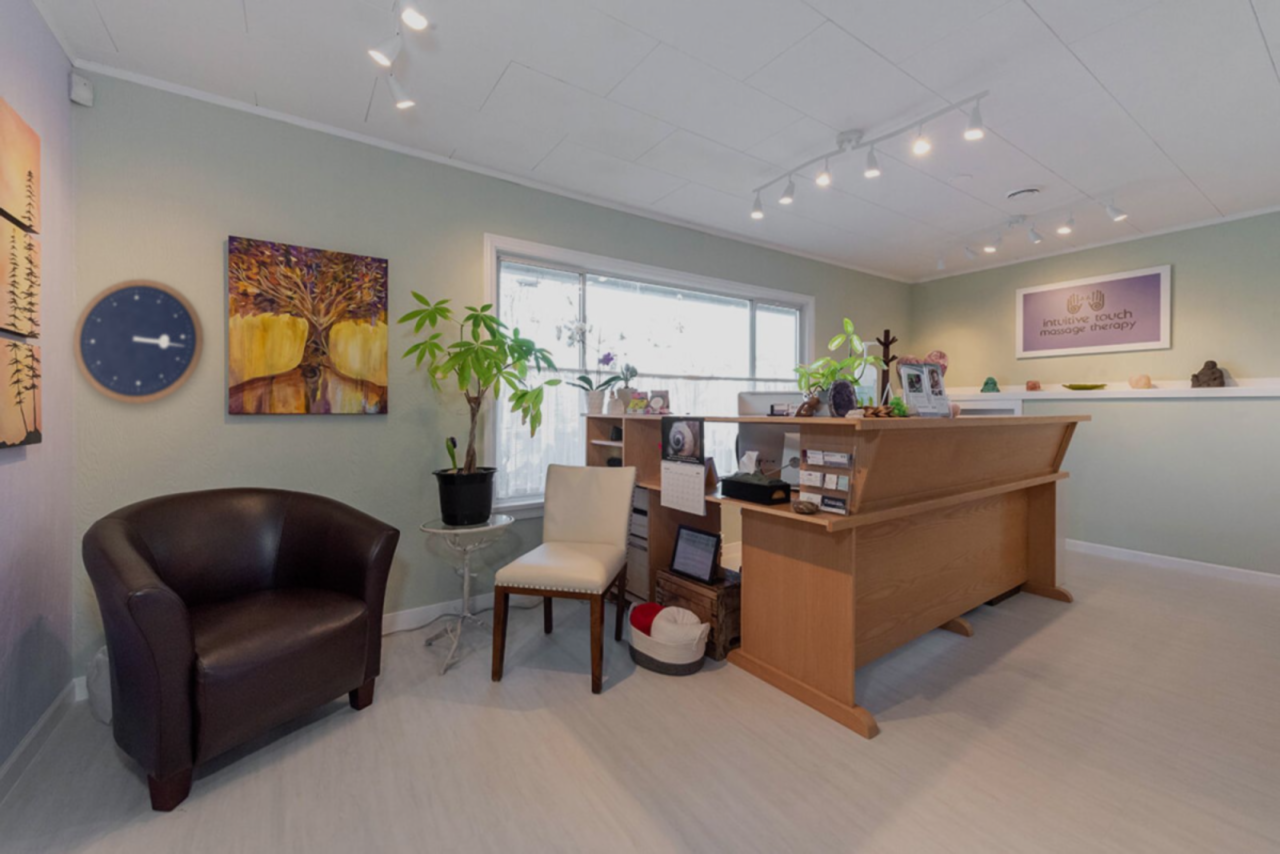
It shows 3:17
